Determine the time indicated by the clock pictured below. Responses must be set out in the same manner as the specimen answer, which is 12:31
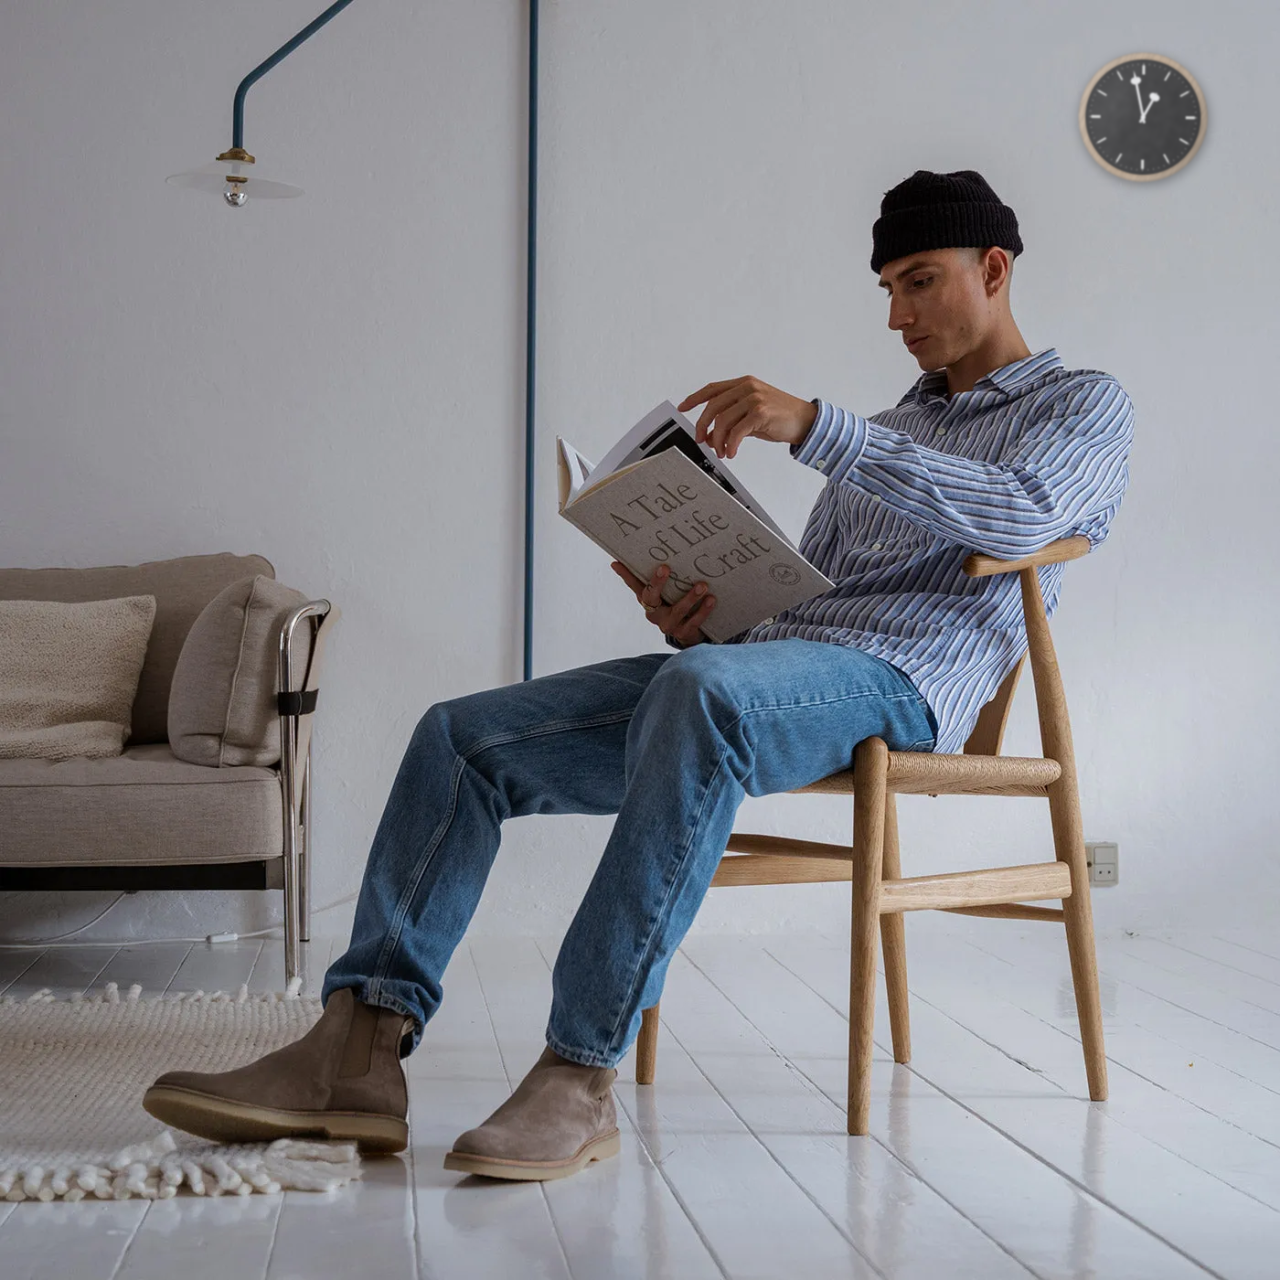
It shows 12:58
